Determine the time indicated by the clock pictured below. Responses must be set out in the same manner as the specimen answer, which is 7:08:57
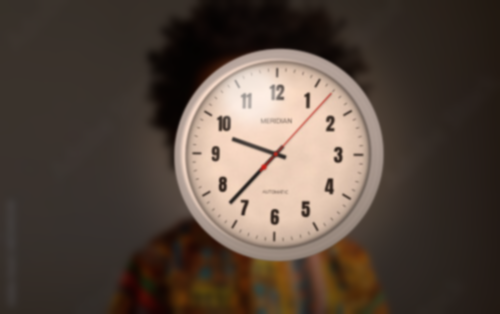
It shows 9:37:07
